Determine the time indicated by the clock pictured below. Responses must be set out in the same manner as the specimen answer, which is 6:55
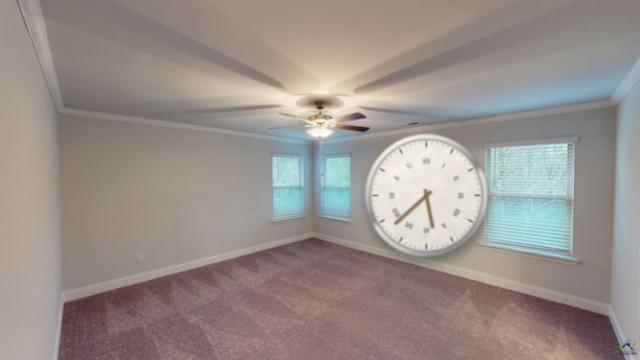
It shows 5:38
